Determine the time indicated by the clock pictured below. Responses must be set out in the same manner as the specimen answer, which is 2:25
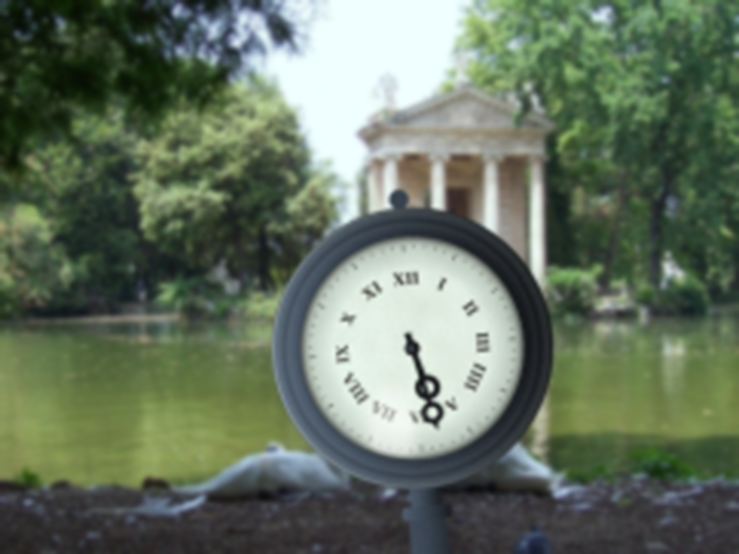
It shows 5:28
